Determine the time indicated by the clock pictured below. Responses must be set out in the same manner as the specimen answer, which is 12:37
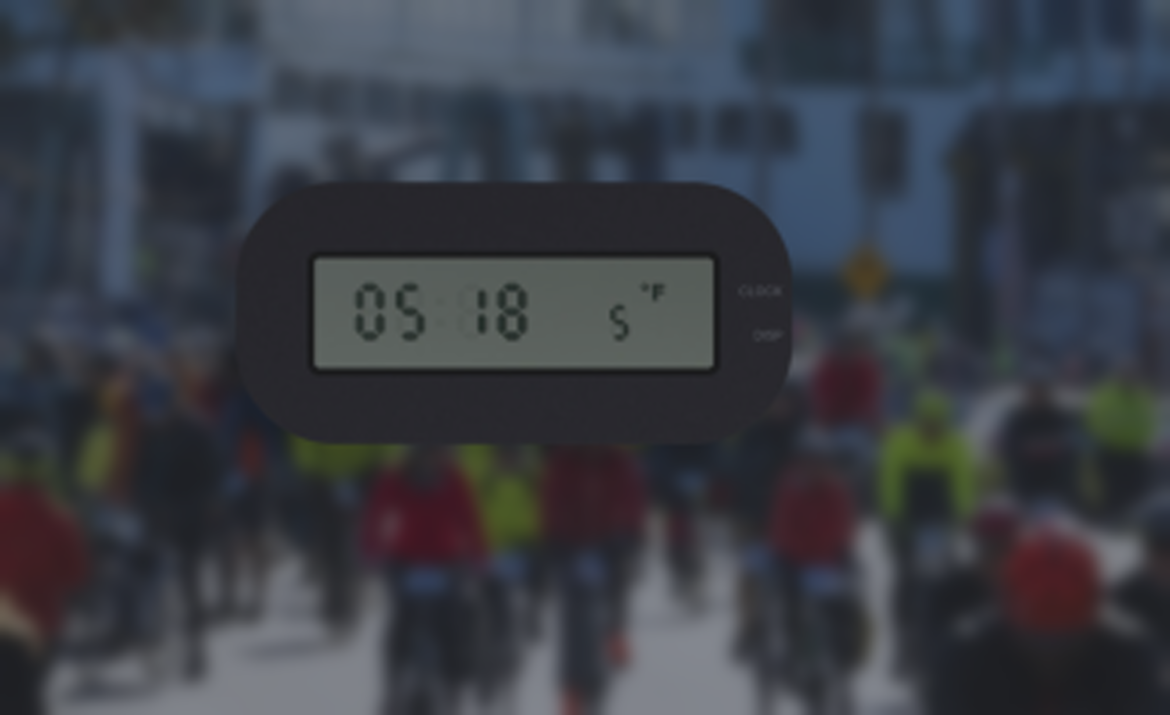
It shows 5:18
